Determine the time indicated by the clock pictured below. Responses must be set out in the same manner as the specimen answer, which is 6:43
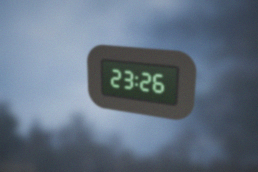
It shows 23:26
